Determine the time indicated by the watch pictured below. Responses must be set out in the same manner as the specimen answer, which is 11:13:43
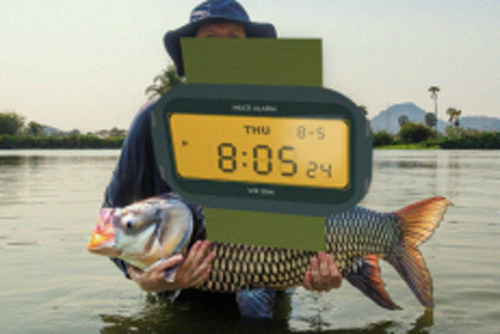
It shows 8:05:24
